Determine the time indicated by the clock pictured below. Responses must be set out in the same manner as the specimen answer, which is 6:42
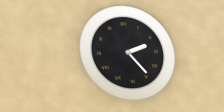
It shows 2:24
